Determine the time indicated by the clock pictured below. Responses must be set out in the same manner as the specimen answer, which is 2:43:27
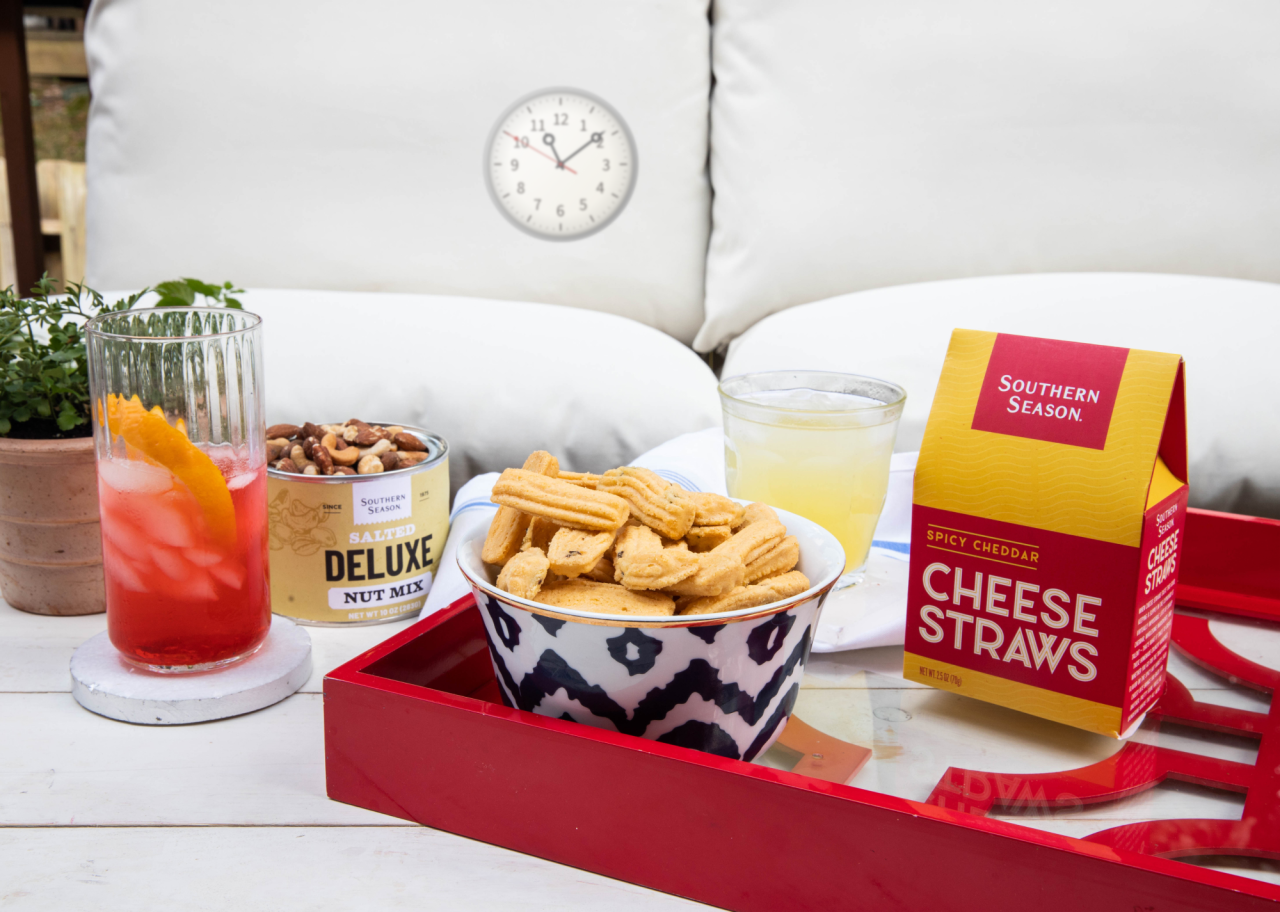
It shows 11:08:50
